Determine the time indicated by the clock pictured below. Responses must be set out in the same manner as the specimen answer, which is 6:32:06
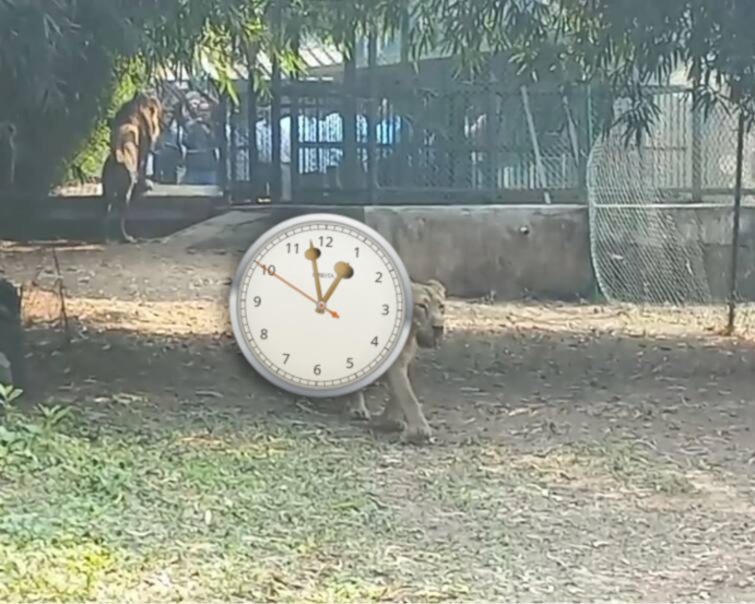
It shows 12:57:50
